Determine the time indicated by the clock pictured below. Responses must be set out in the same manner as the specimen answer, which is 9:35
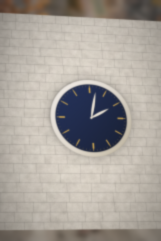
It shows 2:02
